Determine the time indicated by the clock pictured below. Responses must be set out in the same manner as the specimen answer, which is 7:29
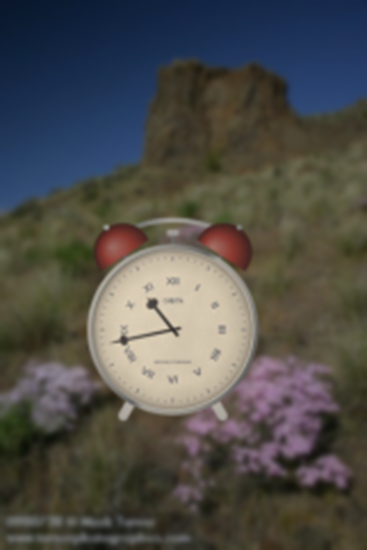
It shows 10:43
